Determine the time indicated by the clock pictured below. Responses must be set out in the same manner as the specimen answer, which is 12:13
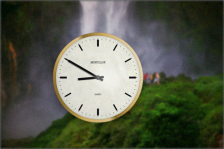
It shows 8:50
